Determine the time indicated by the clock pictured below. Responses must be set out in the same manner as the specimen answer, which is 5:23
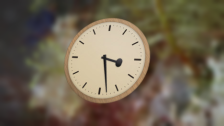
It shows 3:28
